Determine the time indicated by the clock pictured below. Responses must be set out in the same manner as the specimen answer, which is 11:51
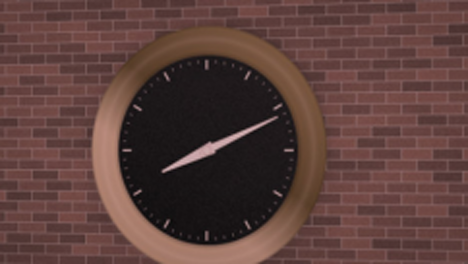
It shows 8:11
